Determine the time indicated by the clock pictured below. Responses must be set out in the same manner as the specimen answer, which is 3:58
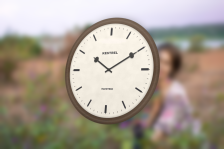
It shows 10:10
